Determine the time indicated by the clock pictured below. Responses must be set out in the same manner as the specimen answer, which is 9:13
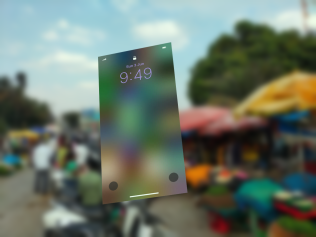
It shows 9:49
